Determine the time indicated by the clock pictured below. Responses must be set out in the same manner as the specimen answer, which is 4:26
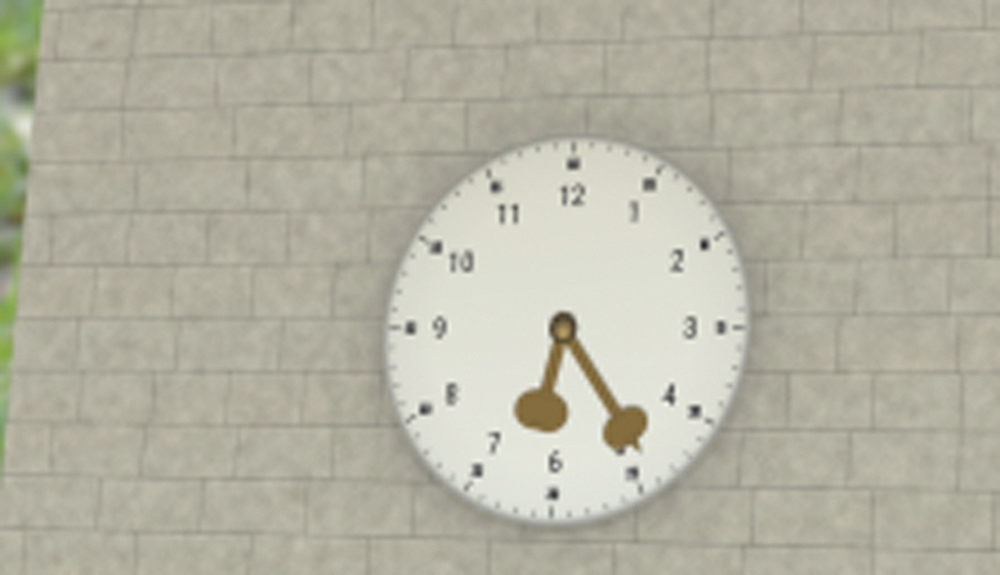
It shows 6:24
